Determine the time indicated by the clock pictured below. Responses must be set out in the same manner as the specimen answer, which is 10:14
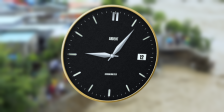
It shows 9:06
